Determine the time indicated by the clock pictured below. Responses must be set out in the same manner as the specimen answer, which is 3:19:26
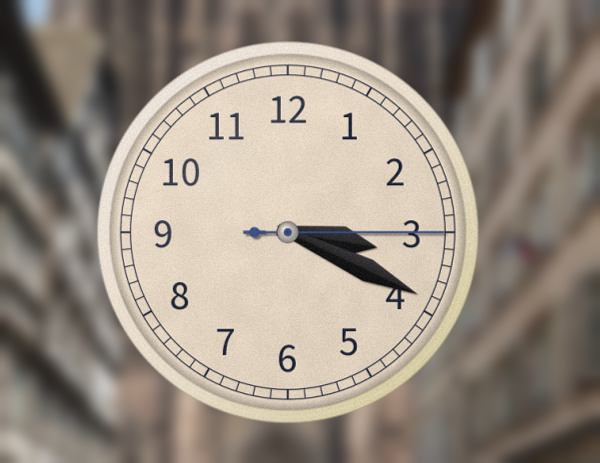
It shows 3:19:15
